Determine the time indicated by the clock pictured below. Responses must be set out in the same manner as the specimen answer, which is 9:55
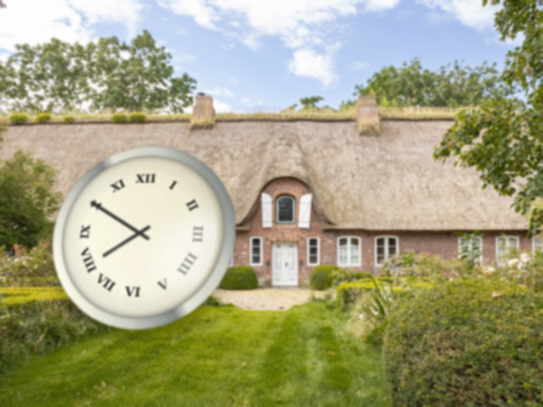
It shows 7:50
